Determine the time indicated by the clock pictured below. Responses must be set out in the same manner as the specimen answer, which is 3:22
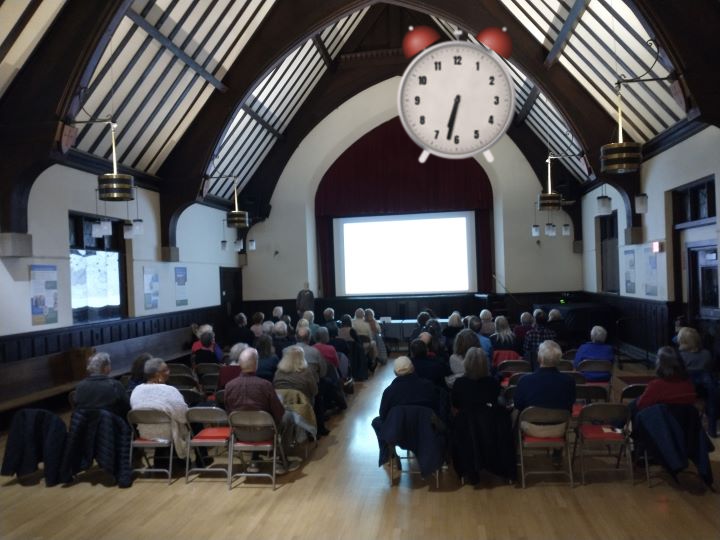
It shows 6:32
